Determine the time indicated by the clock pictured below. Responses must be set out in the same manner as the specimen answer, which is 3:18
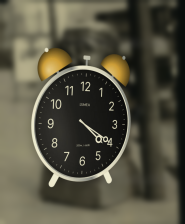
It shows 4:20
